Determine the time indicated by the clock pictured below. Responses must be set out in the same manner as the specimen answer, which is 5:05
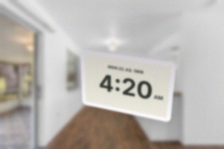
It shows 4:20
